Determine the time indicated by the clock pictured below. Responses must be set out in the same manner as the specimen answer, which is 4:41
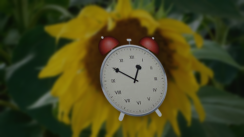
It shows 12:50
